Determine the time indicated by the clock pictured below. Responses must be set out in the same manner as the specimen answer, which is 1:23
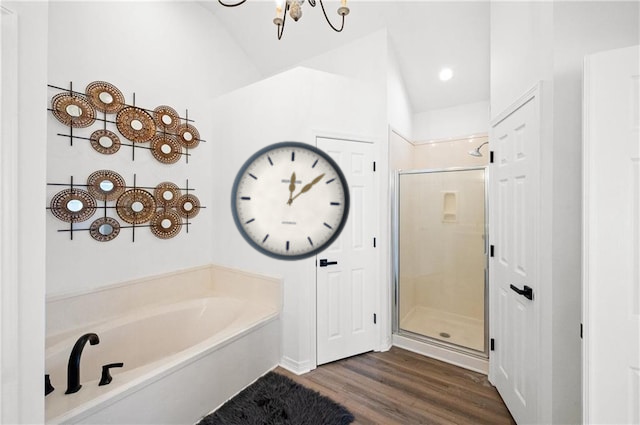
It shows 12:08
